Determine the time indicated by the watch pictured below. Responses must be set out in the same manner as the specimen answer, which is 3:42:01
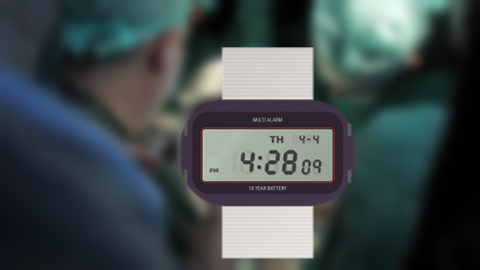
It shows 4:28:09
